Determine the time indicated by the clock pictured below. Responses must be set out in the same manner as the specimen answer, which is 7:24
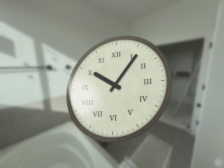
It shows 10:06
